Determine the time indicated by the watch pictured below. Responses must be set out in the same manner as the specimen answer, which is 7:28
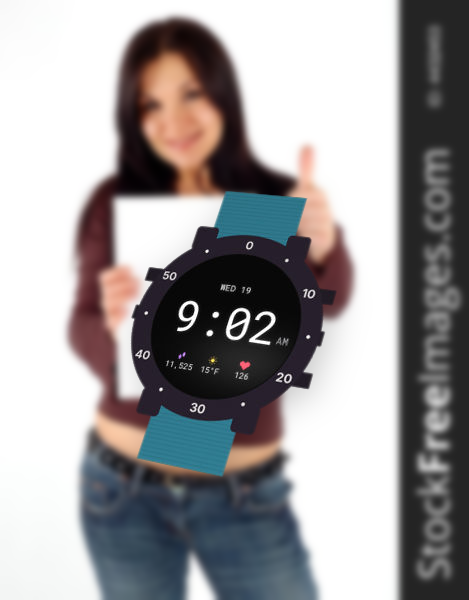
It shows 9:02
